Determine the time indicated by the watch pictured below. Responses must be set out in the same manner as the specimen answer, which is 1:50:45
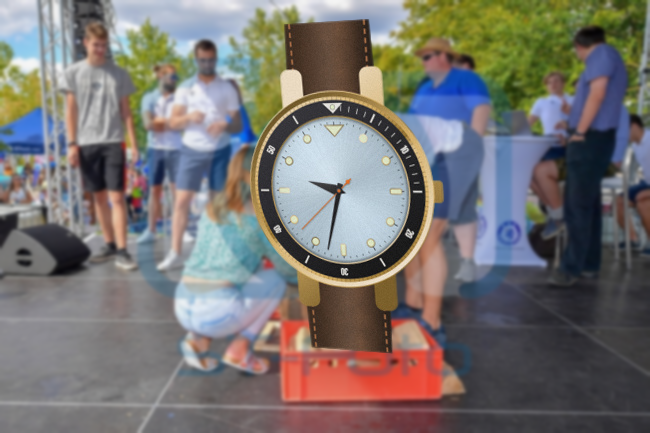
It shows 9:32:38
